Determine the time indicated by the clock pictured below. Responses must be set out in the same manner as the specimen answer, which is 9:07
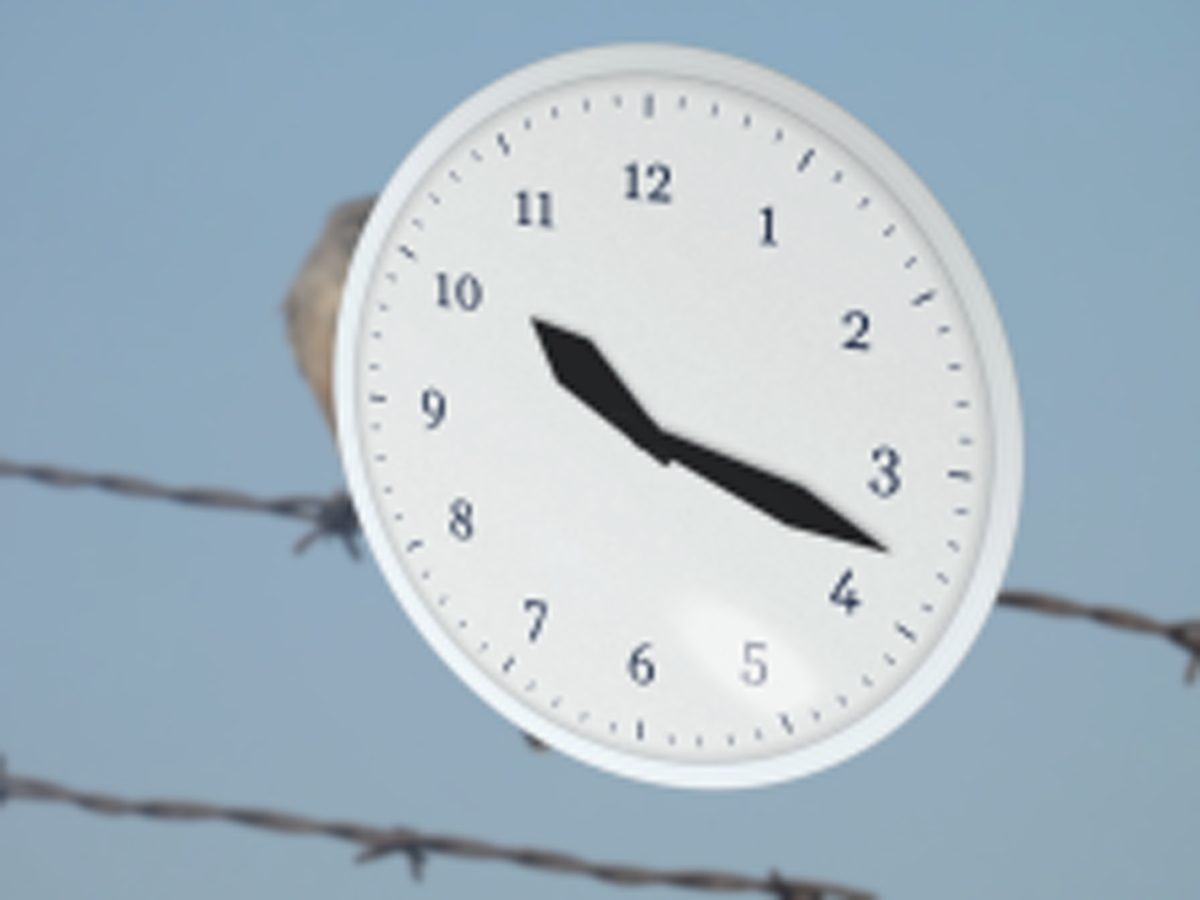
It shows 10:18
